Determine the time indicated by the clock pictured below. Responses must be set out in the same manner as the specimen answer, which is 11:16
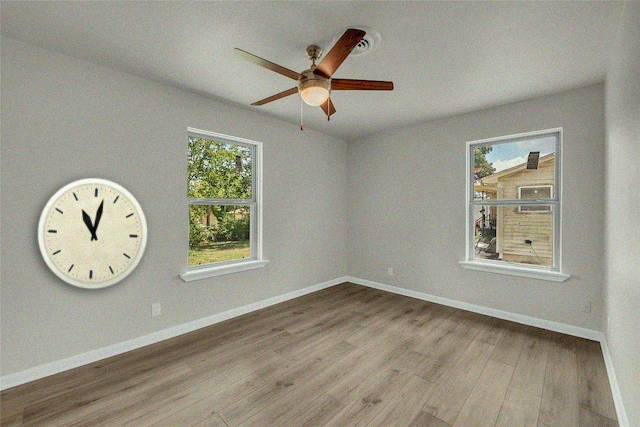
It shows 11:02
